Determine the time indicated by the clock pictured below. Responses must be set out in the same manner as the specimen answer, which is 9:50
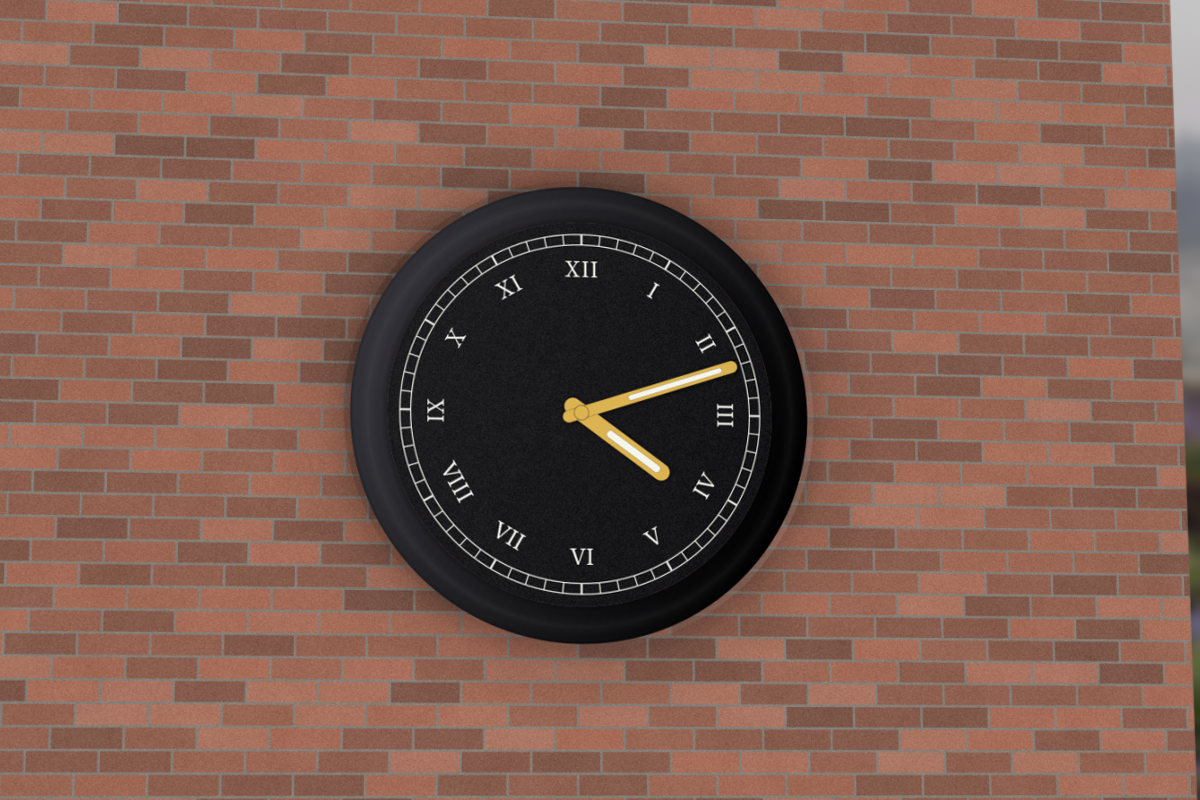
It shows 4:12
